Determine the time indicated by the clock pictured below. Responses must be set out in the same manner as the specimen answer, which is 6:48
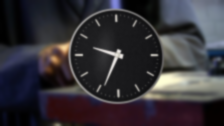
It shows 9:34
